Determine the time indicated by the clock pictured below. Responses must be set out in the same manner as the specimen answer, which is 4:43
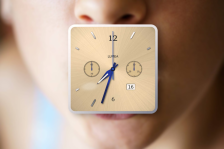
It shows 7:33
